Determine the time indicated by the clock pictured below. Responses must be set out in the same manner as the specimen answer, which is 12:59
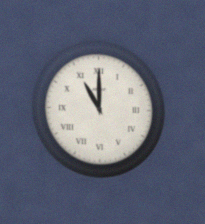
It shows 11:00
